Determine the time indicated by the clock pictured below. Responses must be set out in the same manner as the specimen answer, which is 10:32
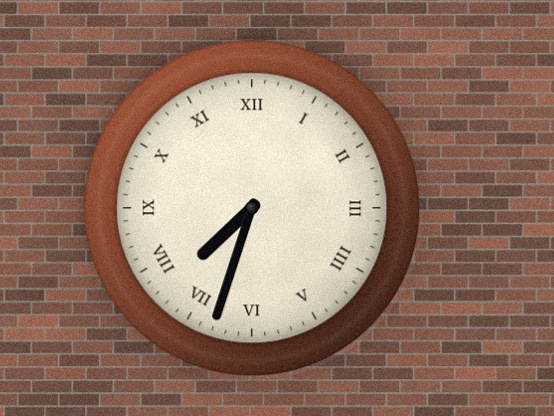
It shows 7:33
